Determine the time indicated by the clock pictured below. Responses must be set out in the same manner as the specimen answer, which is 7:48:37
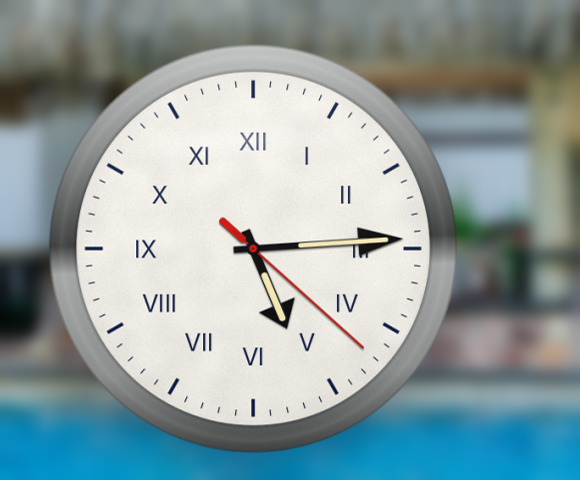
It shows 5:14:22
